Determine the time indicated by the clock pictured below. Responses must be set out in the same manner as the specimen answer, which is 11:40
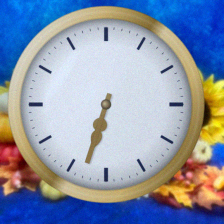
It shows 6:33
